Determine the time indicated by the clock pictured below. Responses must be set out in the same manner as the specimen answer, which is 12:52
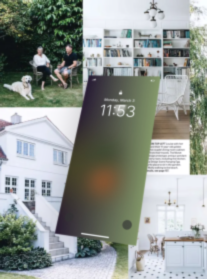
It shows 11:53
